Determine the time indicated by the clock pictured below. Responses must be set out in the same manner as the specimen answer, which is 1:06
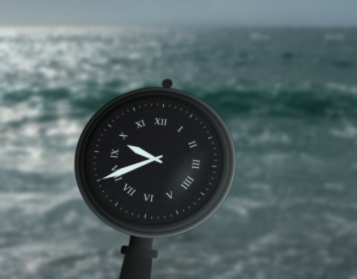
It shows 9:40
